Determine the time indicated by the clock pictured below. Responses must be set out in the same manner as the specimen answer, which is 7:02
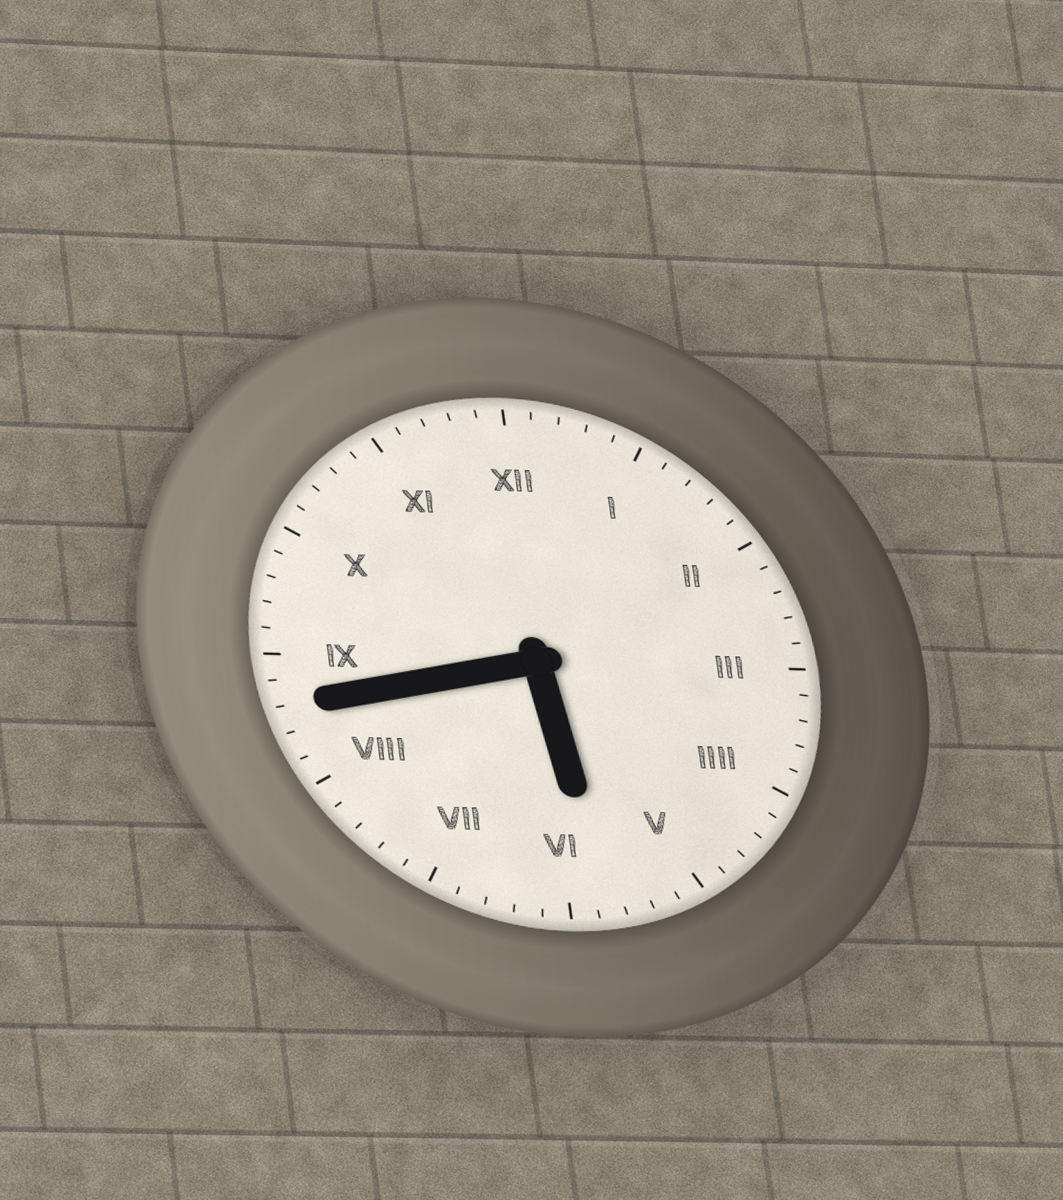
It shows 5:43
